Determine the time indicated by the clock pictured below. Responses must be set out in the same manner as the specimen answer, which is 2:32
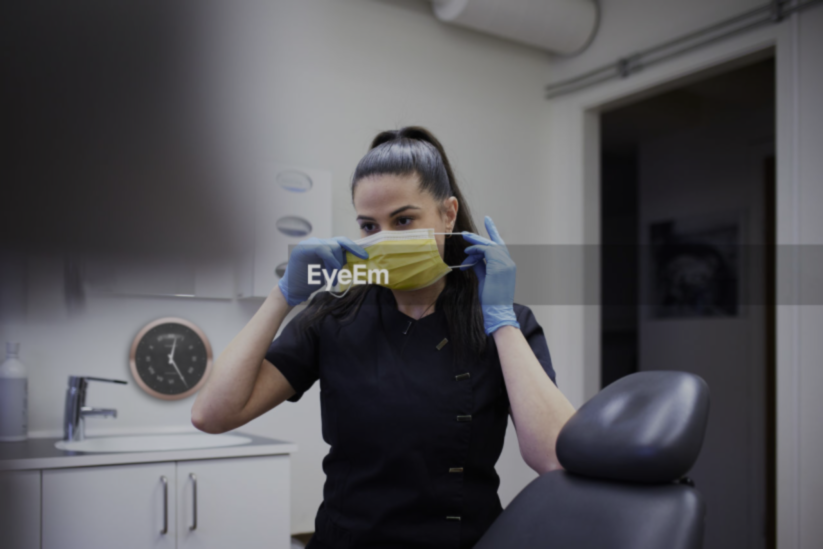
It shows 12:25
